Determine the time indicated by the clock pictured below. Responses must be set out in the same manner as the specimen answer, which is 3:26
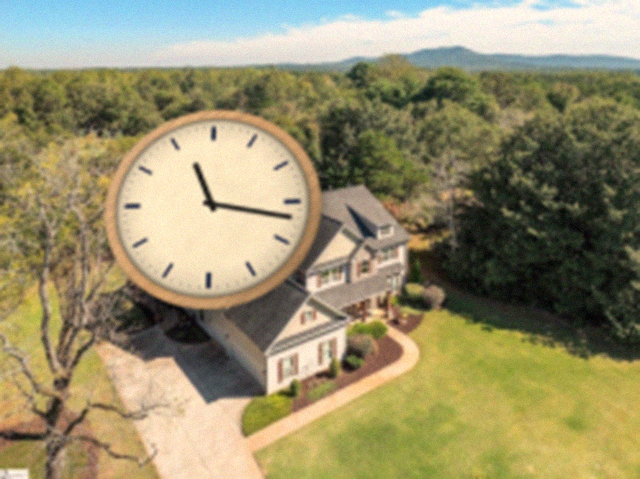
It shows 11:17
